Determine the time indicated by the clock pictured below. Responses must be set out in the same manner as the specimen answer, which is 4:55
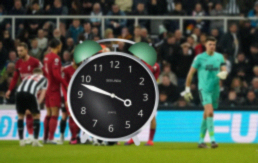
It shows 3:48
